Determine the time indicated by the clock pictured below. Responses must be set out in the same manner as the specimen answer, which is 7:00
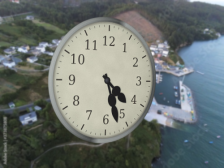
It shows 4:27
